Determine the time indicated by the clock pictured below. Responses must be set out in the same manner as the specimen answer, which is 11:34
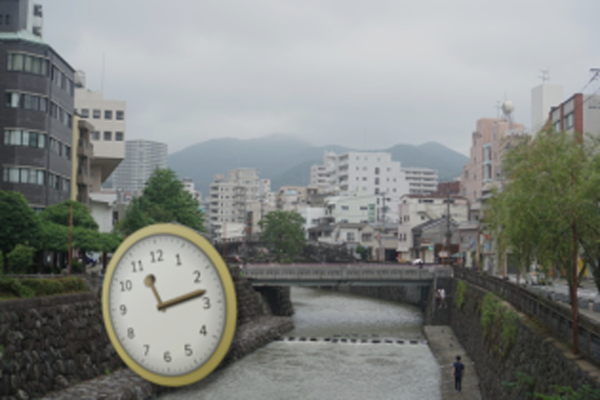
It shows 11:13
